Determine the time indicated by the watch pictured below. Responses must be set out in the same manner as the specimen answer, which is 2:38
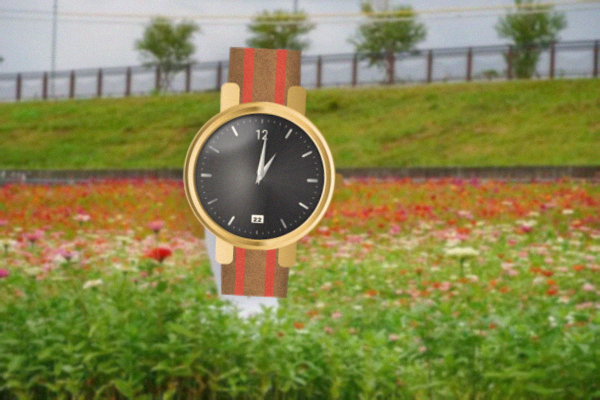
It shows 1:01
